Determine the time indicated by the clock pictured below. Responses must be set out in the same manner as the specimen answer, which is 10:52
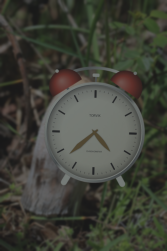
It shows 4:38
